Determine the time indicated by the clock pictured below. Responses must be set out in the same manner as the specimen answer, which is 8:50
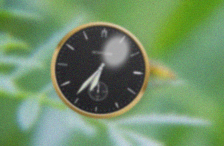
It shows 6:36
